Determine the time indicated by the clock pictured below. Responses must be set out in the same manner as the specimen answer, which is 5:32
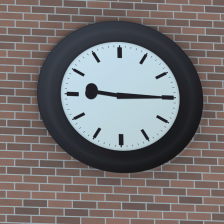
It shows 9:15
